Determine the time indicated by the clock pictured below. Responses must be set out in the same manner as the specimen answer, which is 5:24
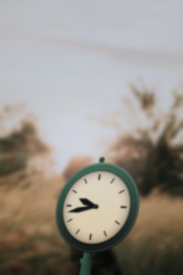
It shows 9:43
